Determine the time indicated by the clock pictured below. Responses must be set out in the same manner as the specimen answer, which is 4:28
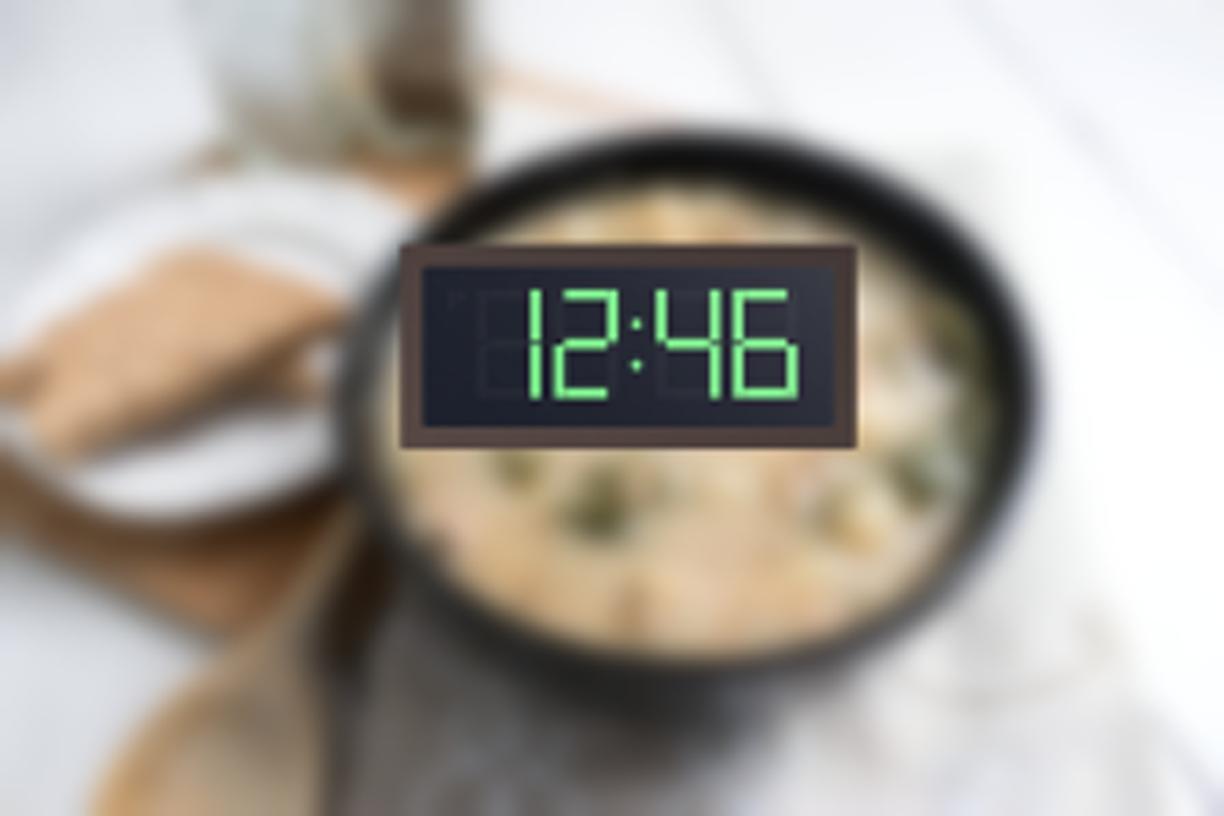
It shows 12:46
